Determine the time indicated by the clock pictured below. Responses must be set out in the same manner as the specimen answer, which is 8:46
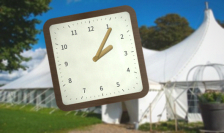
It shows 2:06
